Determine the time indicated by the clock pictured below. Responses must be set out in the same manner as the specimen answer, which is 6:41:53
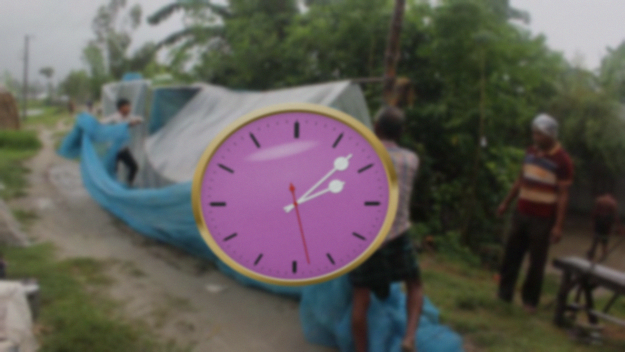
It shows 2:07:28
